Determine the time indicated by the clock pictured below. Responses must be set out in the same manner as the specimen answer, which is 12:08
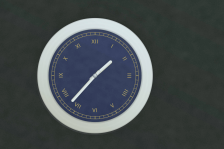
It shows 1:37
